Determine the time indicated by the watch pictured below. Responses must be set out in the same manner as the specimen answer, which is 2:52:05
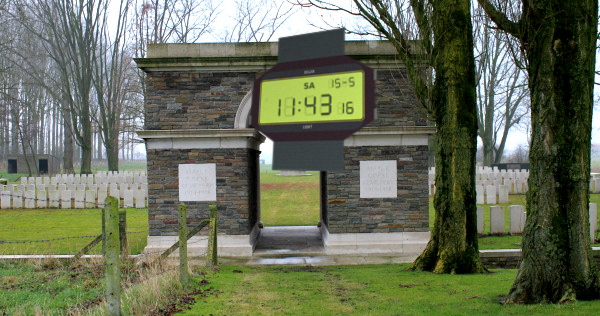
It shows 11:43:16
